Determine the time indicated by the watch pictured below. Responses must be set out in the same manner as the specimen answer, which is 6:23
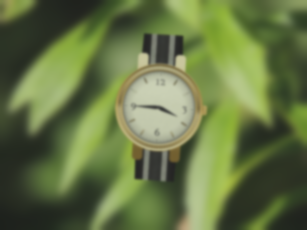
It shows 3:45
